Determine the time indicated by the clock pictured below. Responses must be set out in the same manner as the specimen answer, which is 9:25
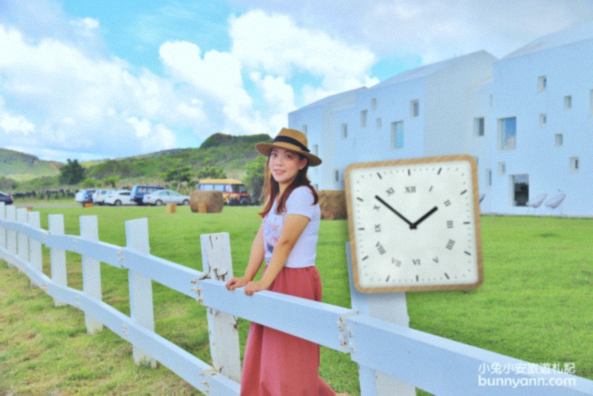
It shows 1:52
